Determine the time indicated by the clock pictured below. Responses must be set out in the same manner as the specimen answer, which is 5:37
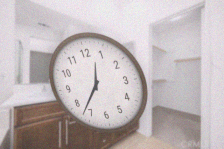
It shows 12:37
